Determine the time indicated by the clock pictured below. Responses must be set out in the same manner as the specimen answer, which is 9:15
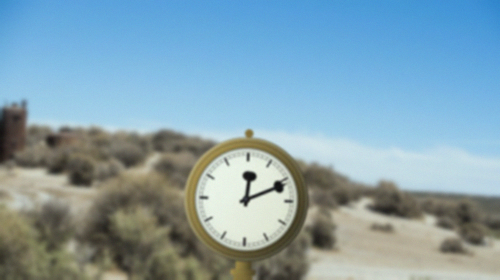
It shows 12:11
